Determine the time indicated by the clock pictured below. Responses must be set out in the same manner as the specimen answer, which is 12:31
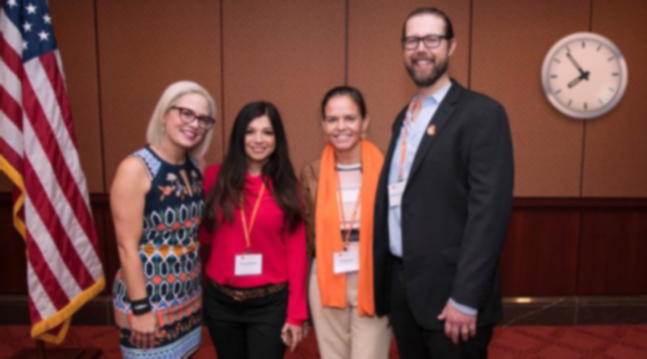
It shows 7:54
